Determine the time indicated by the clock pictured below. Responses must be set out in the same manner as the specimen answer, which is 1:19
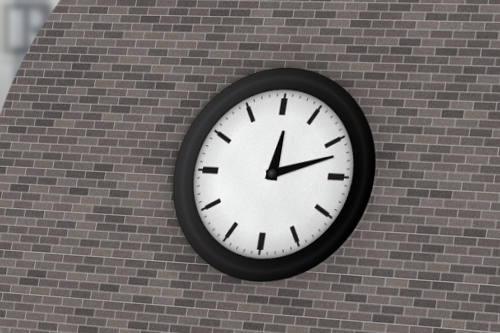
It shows 12:12
